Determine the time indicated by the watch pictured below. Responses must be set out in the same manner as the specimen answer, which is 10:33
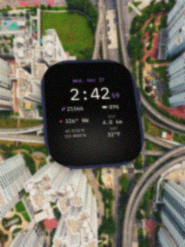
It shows 2:42
